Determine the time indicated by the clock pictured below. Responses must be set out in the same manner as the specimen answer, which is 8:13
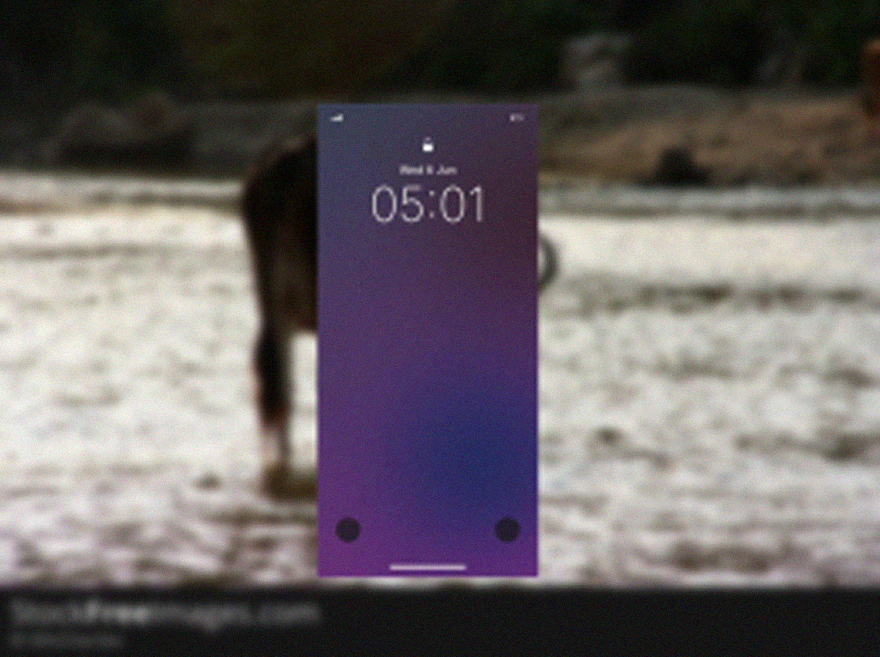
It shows 5:01
